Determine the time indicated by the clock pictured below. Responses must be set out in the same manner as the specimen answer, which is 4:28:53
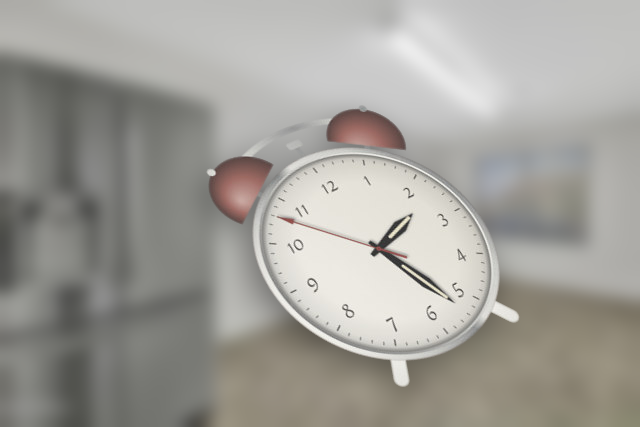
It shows 2:26:53
